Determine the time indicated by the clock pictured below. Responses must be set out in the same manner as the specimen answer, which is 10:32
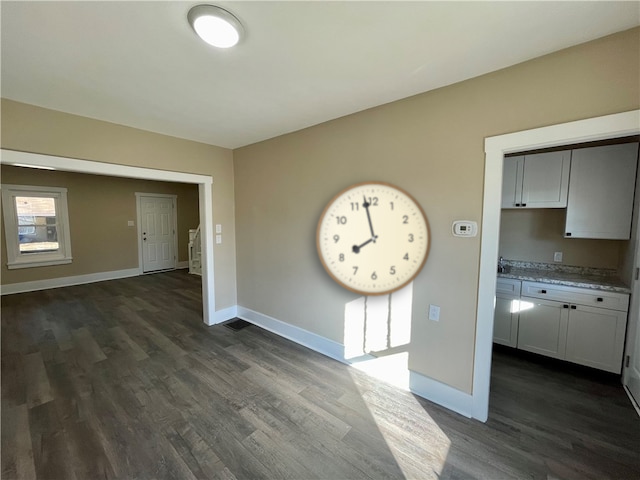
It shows 7:58
